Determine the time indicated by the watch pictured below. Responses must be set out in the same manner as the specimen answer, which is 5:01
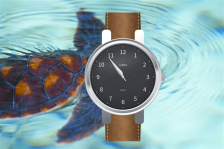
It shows 10:54
